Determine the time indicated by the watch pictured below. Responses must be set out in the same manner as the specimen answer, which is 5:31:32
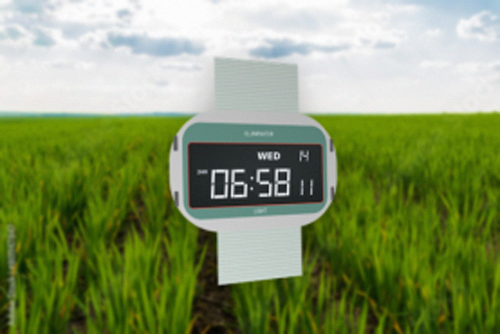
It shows 6:58:11
